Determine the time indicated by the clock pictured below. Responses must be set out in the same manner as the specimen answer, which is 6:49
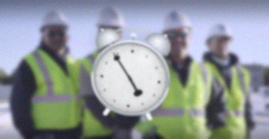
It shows 4:54
